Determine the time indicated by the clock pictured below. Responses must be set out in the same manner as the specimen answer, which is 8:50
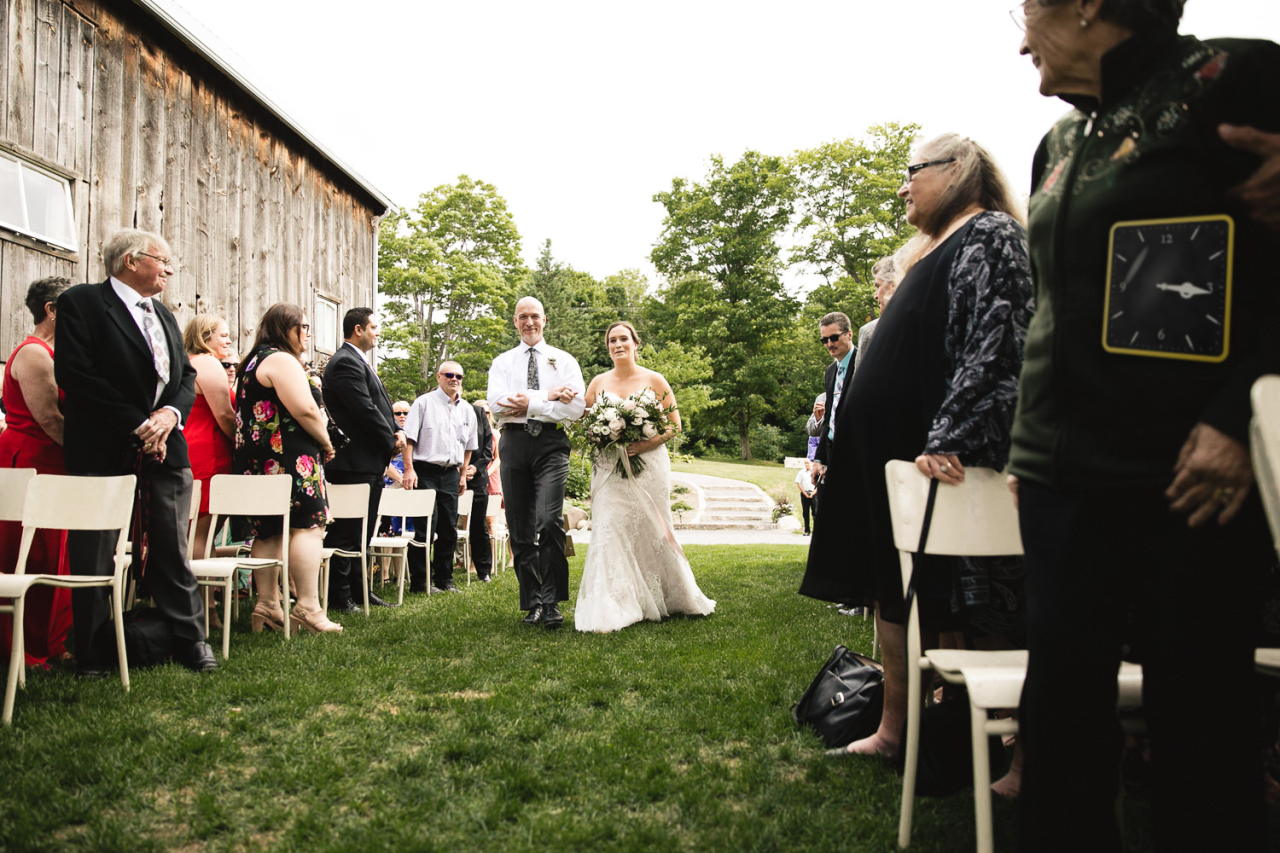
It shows 3:16
